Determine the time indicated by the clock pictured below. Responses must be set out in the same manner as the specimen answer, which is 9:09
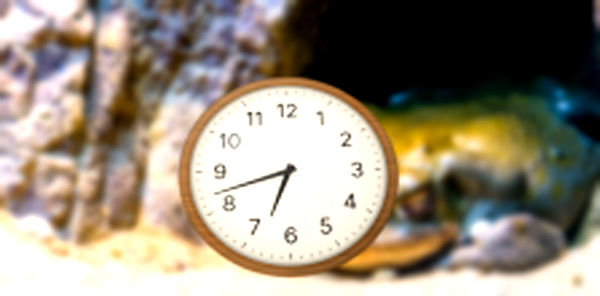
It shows 6:42
